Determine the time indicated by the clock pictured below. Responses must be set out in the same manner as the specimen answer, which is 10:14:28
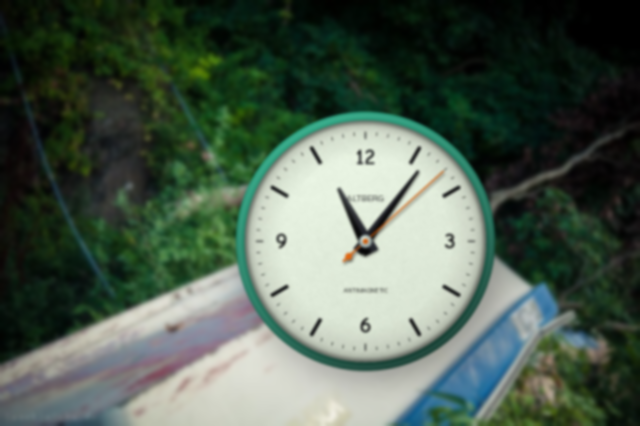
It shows 11:06:08
